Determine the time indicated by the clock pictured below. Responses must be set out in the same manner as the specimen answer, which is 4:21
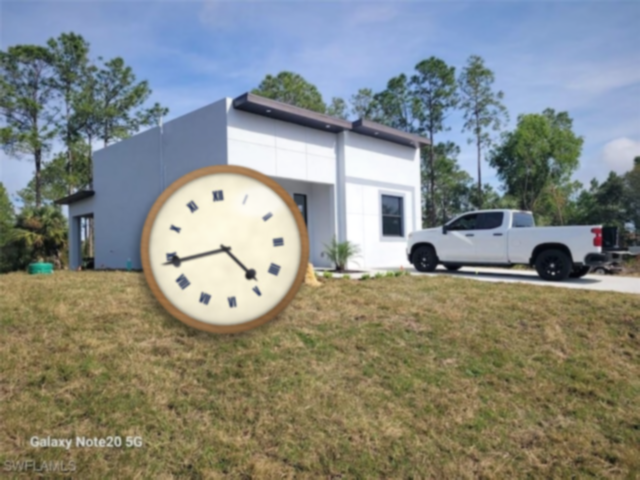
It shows 4:44
